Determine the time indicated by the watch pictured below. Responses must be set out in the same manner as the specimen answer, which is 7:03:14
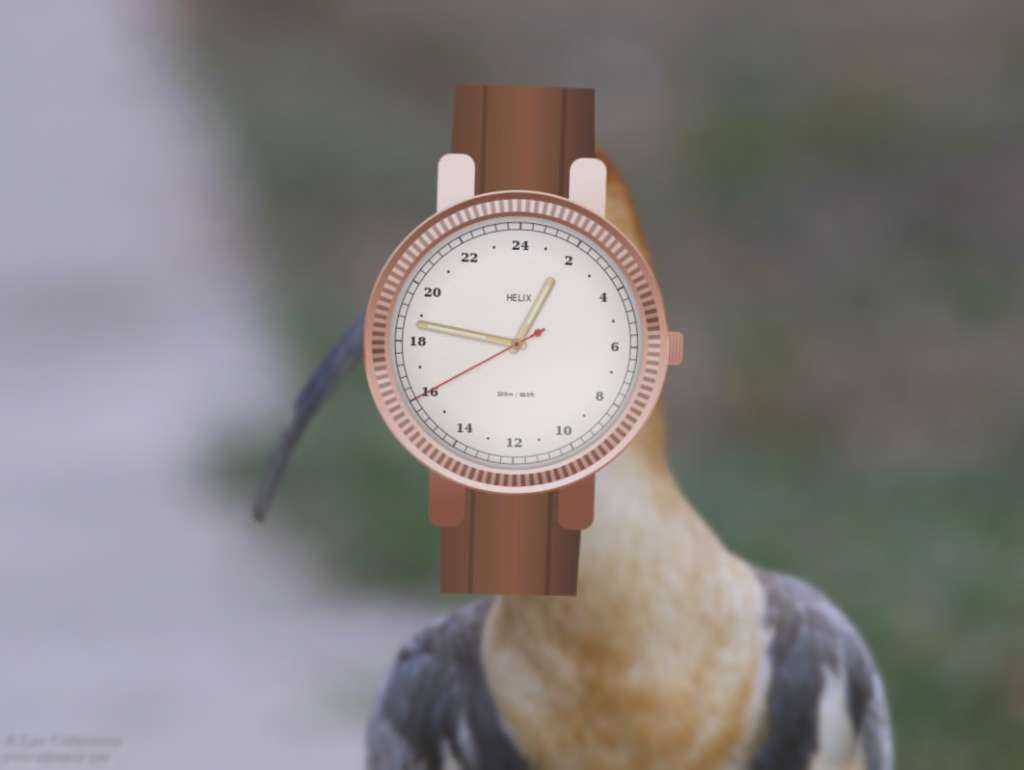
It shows 1:46:40
